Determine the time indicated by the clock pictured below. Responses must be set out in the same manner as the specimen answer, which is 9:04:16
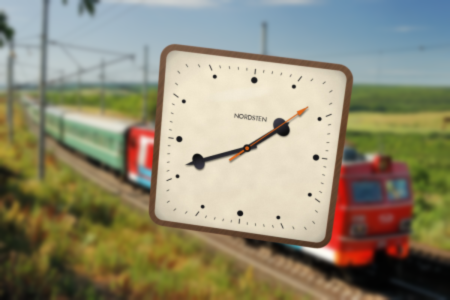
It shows 1:41:08
